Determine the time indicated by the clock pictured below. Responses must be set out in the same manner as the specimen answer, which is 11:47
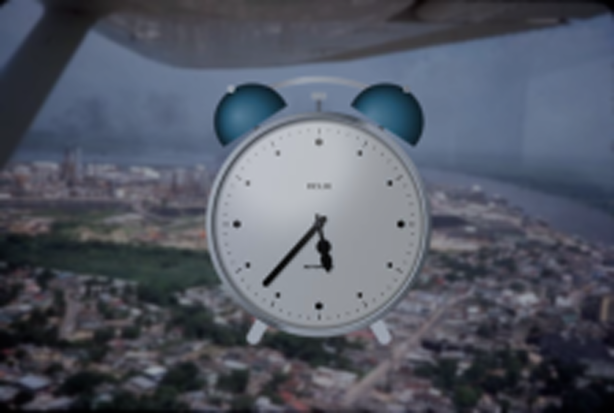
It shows 5:37
